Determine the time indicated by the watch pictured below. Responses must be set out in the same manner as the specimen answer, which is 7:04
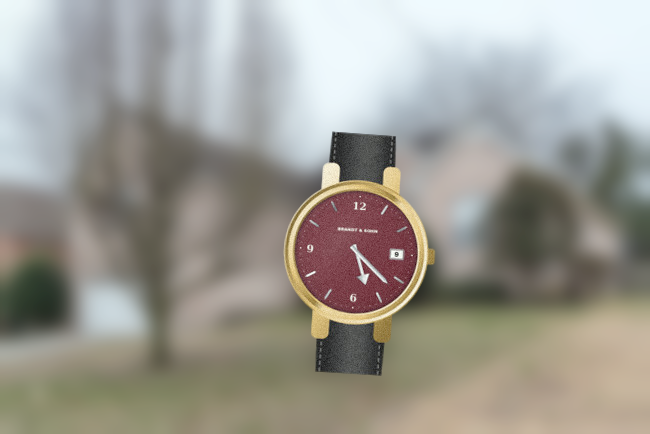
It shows 5:22
